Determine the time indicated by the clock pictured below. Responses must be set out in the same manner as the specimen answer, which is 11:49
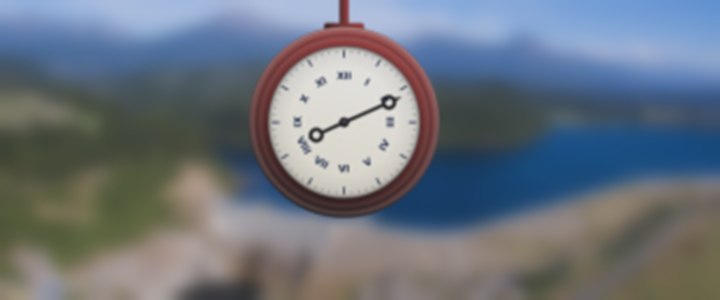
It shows 8:11
